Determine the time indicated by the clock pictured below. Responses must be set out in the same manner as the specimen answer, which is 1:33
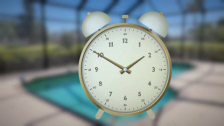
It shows 1:50
